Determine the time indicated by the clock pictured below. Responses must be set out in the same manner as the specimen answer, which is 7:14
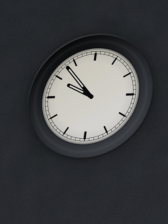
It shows 9:53
